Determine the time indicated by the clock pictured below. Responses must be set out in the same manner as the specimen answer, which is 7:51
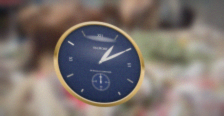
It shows 1:10
